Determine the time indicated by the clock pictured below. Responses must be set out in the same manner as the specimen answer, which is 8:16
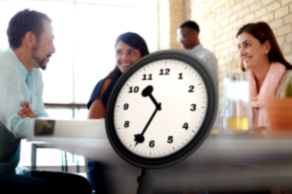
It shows 10:34
